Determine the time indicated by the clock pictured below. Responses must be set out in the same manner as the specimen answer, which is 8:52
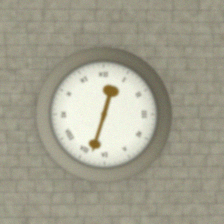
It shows 12:33
